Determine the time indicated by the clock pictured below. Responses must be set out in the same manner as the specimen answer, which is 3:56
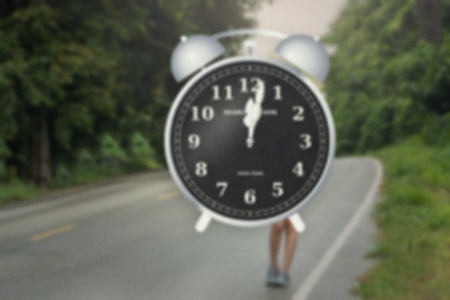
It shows 12:02
